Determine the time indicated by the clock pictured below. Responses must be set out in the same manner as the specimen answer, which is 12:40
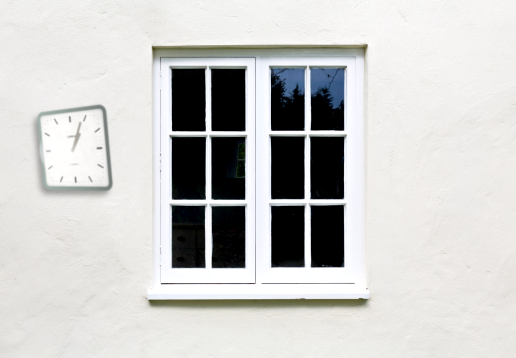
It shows 1:04
